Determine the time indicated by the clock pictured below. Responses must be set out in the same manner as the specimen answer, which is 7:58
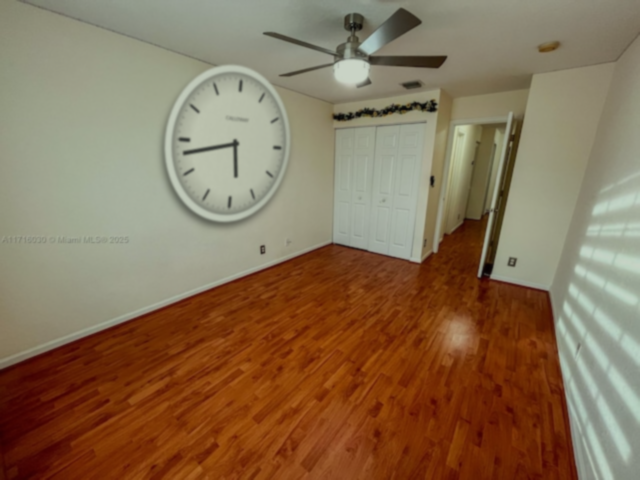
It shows 5:43
